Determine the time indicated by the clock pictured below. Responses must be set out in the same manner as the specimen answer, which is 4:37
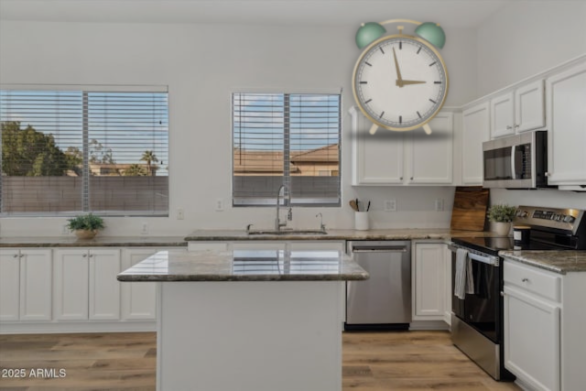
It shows 2:58
